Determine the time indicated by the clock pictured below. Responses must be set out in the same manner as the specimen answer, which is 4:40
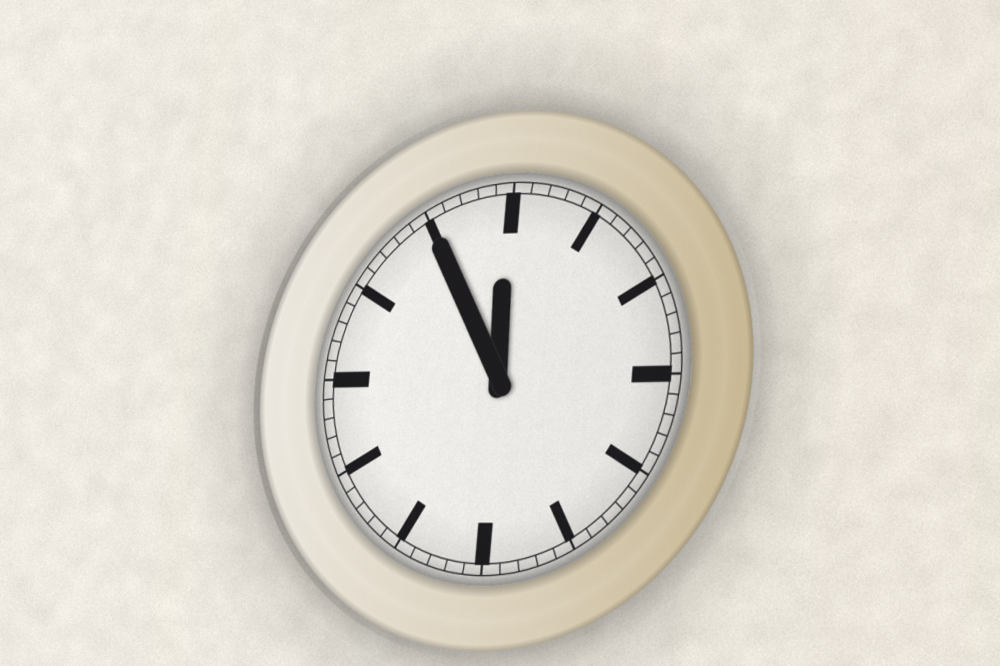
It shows 11:55
